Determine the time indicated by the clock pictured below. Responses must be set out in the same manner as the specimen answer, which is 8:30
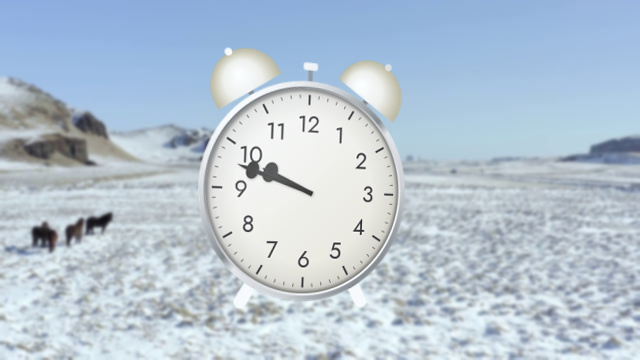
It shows 9:48
